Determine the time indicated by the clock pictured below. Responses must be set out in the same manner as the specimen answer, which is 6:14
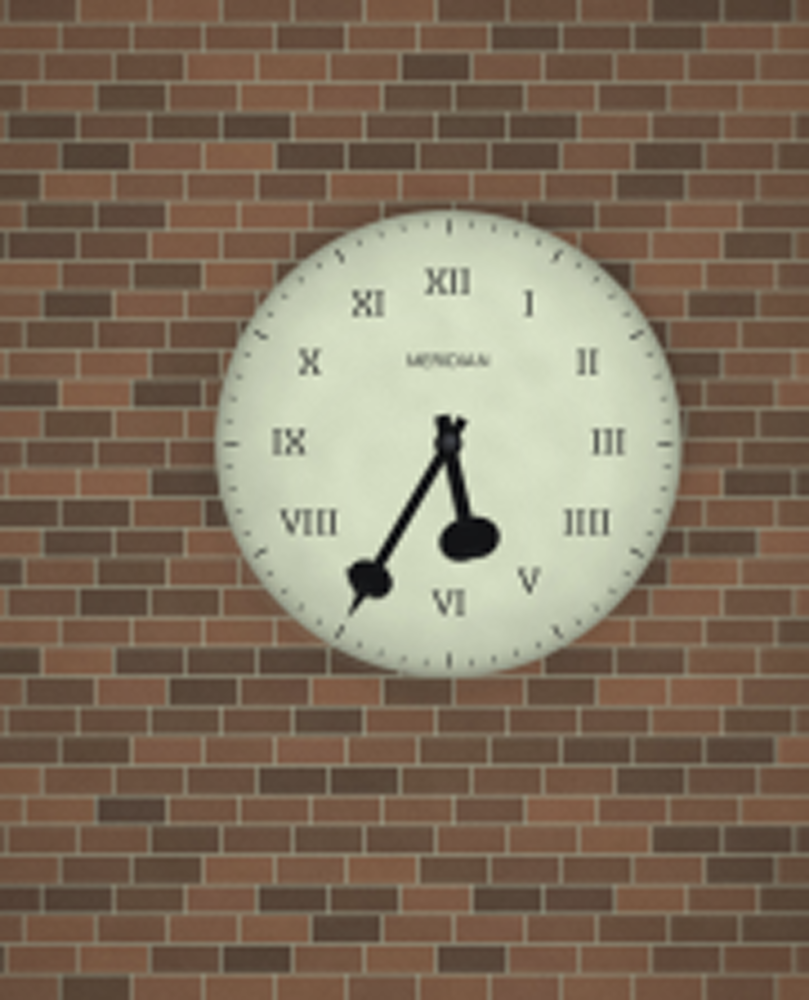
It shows 5:35
